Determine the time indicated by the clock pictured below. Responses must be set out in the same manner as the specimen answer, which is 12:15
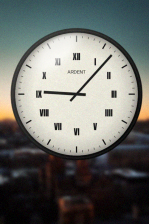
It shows 9:07
